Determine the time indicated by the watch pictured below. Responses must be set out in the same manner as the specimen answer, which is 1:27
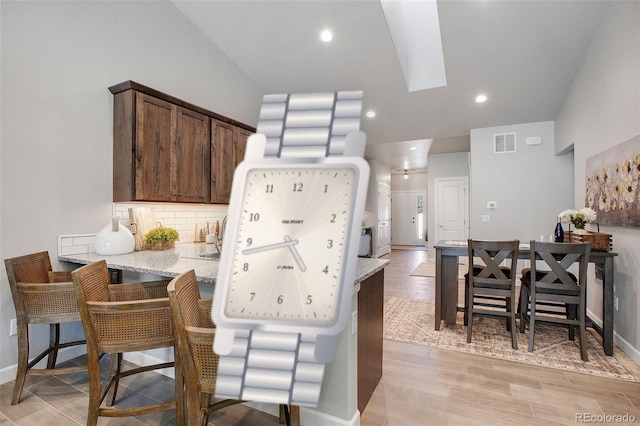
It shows 4:43
